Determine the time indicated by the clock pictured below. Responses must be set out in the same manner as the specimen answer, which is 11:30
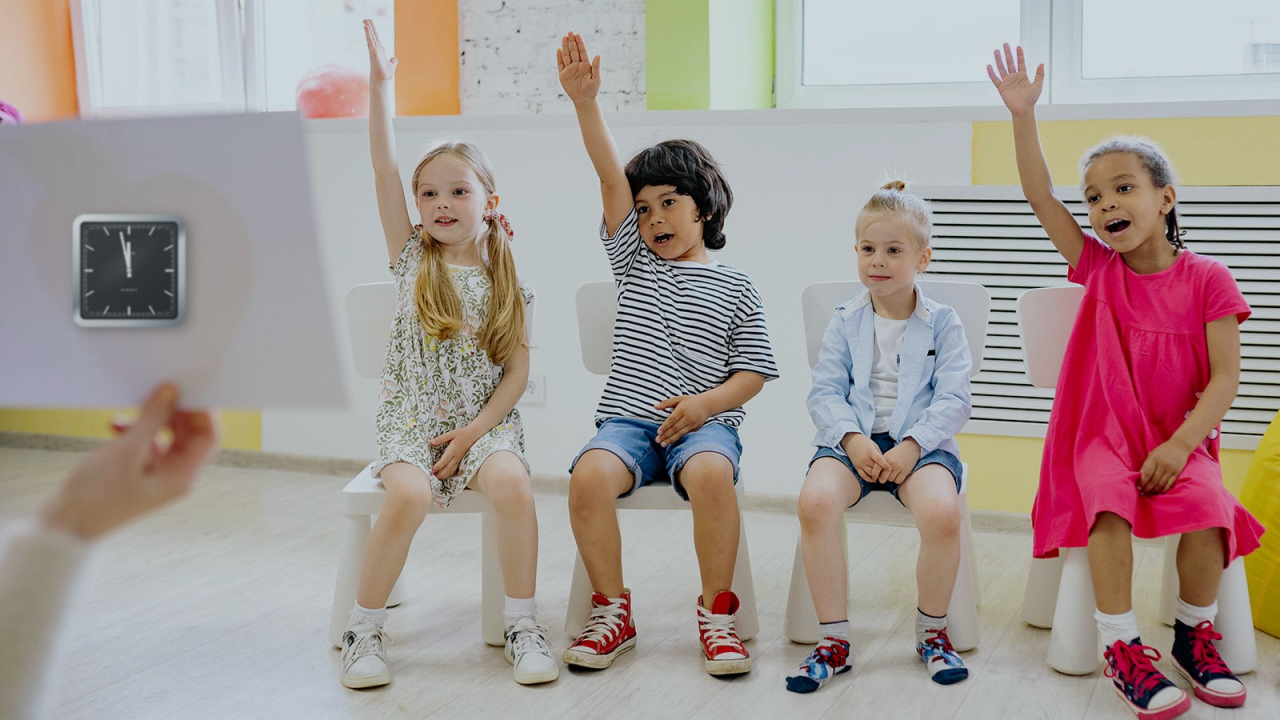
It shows 11:58
